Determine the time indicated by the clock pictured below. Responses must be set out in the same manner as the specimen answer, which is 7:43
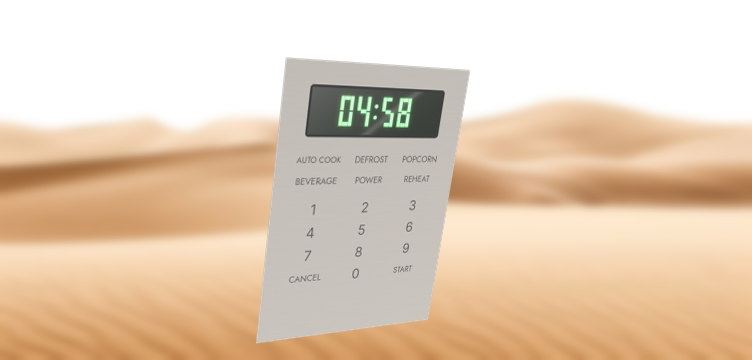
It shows 4:58
